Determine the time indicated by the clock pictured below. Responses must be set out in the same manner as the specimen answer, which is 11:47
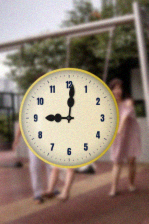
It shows 9:01
